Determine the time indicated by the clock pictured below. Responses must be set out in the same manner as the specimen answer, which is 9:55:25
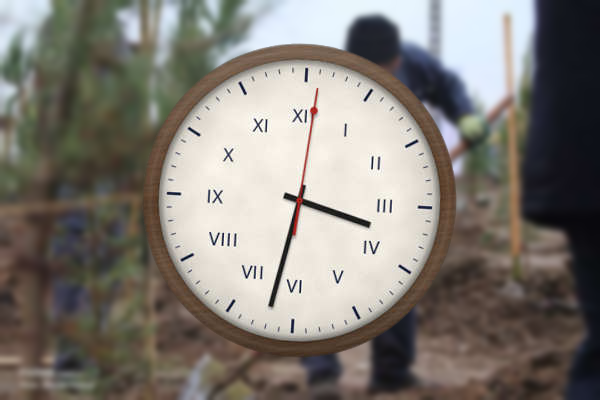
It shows 3:32:01
